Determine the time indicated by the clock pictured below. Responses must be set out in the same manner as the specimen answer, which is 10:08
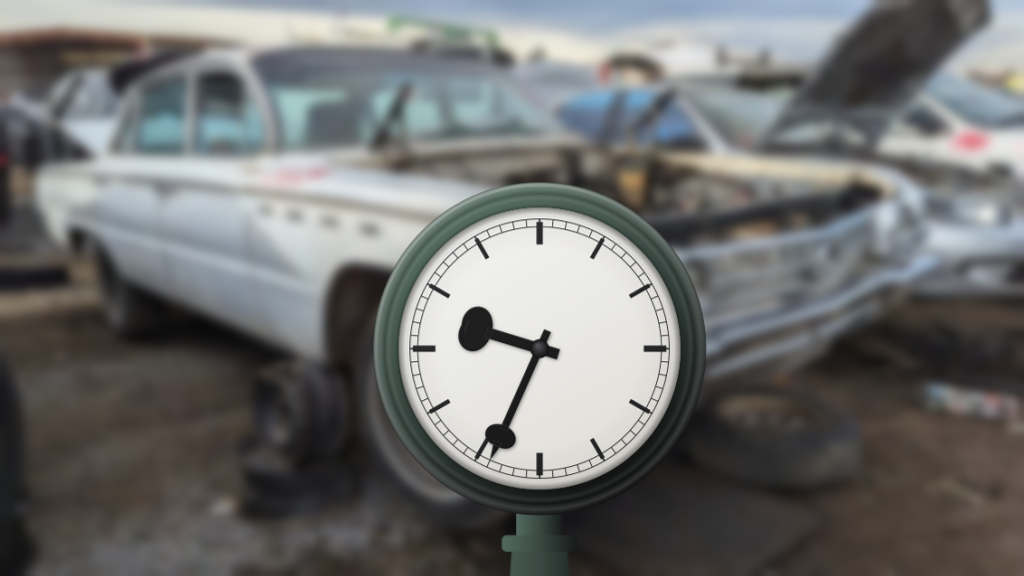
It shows 9:34
